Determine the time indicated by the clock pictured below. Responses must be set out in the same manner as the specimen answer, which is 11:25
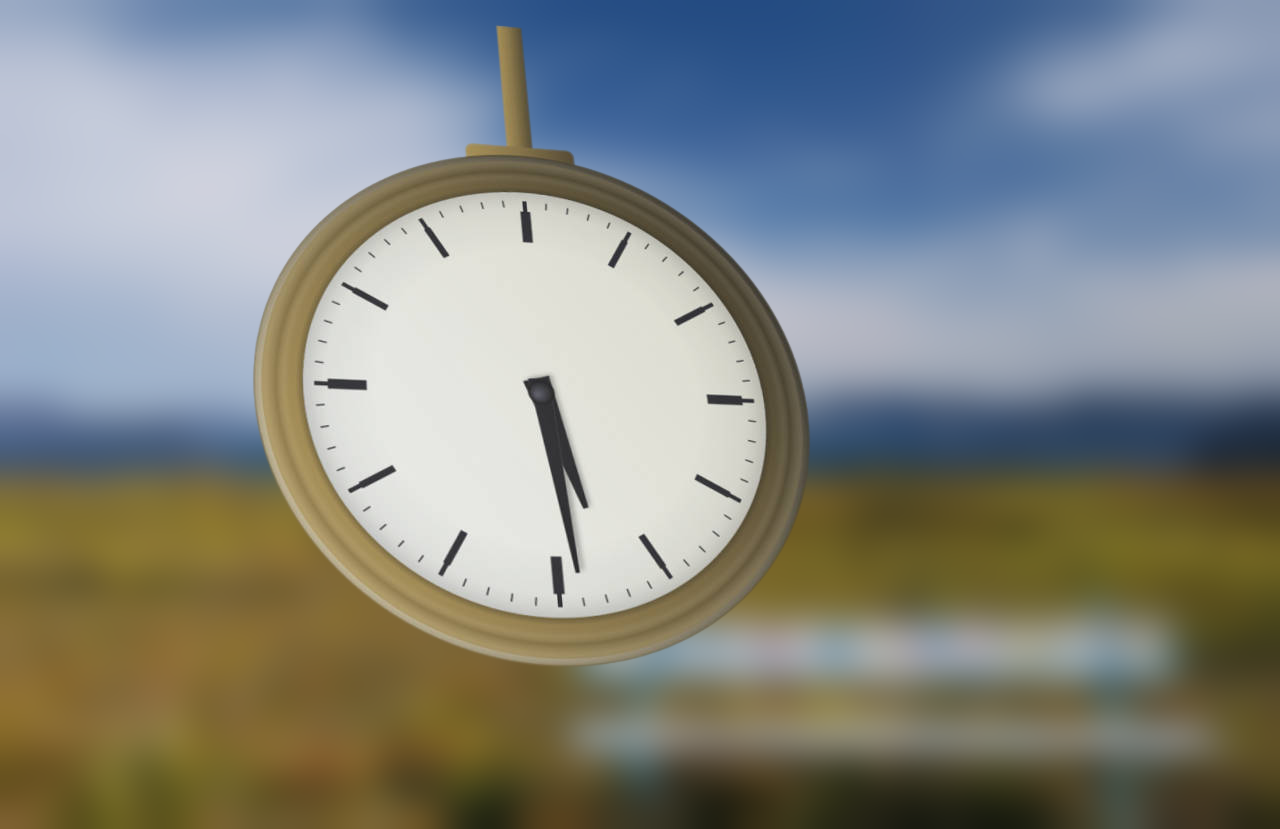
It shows 5:29
